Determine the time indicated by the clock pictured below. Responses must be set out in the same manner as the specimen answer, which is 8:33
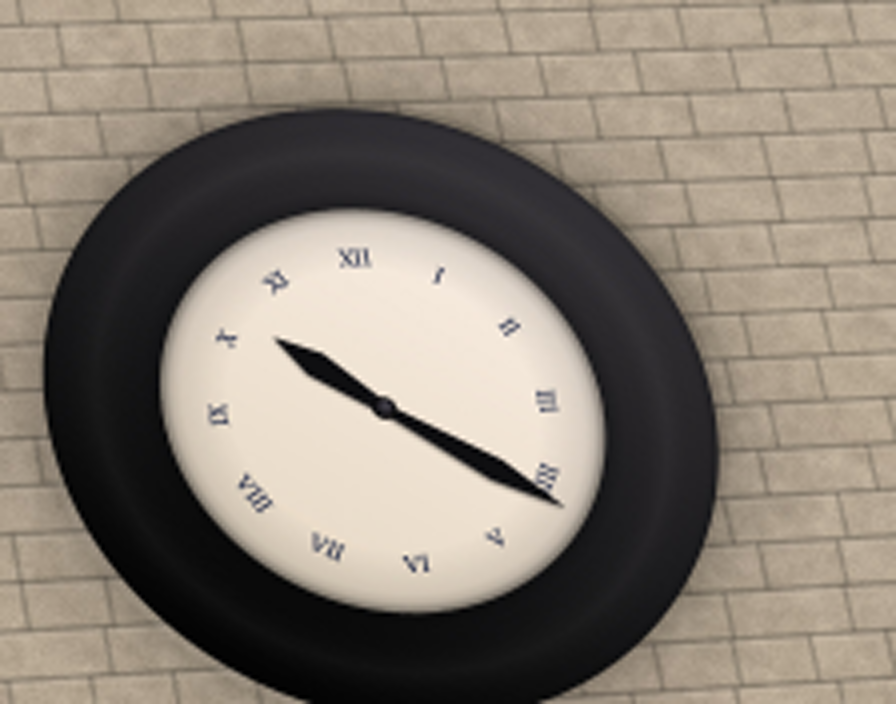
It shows 10:21
